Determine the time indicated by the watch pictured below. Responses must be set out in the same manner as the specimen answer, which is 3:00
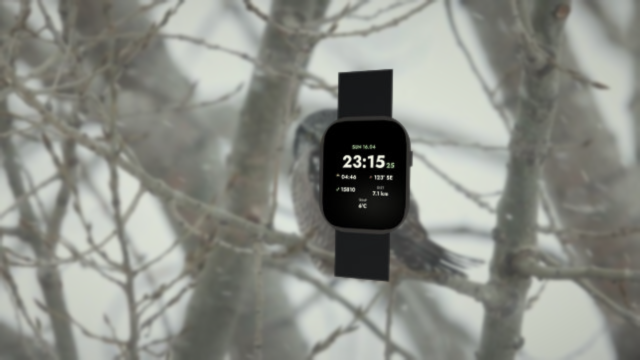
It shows 23:15
